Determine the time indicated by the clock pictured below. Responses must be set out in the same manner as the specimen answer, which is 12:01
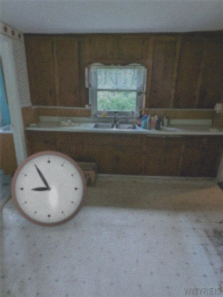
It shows 8:55
